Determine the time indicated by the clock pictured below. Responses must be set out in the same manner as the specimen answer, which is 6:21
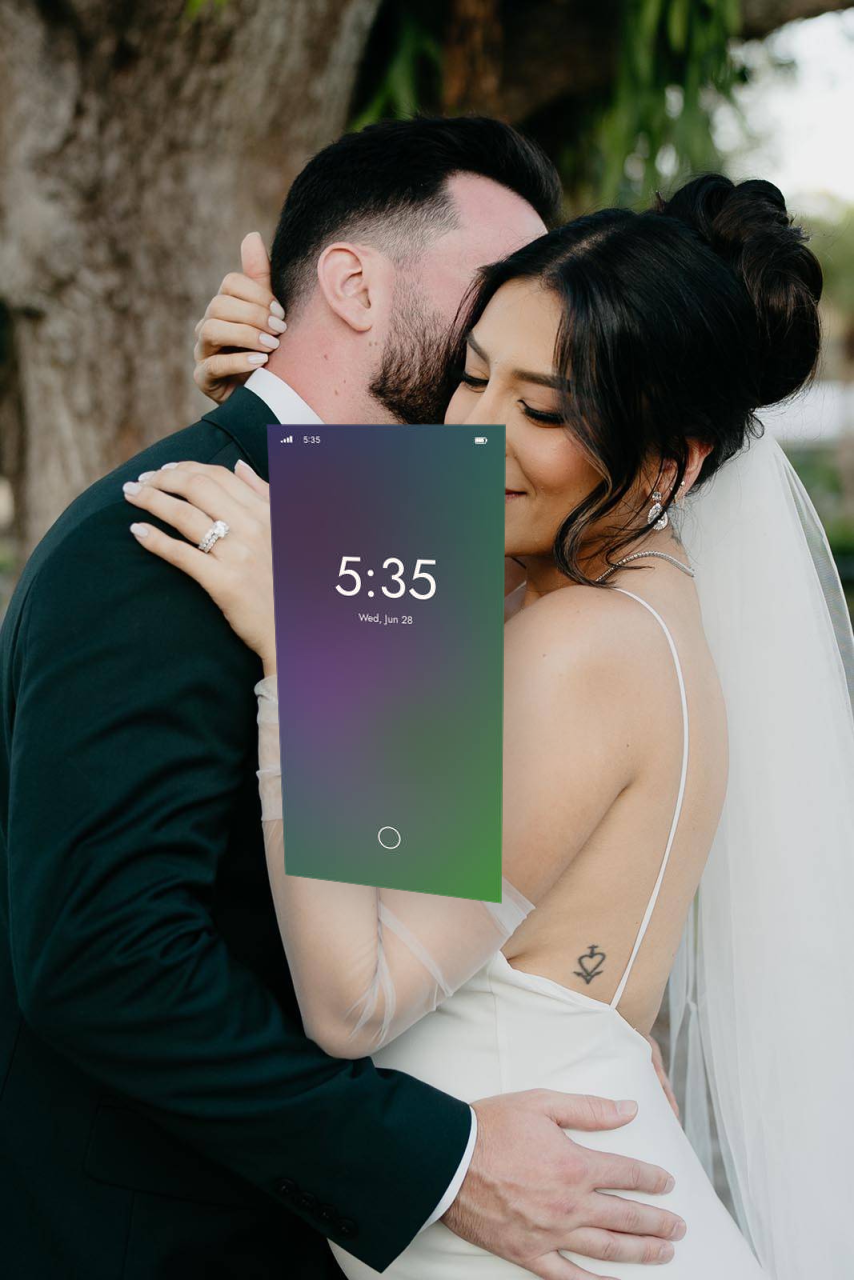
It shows 5:35
